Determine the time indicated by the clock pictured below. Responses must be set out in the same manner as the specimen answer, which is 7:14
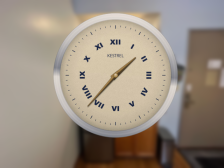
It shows 1:37
